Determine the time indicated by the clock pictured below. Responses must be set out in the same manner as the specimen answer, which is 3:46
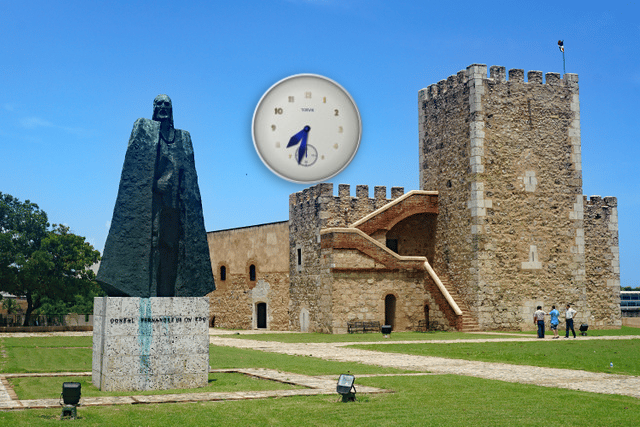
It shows 7:32
